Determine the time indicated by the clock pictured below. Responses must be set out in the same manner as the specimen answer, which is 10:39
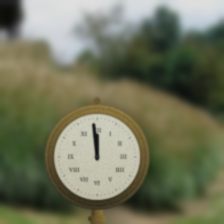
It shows 11:59
